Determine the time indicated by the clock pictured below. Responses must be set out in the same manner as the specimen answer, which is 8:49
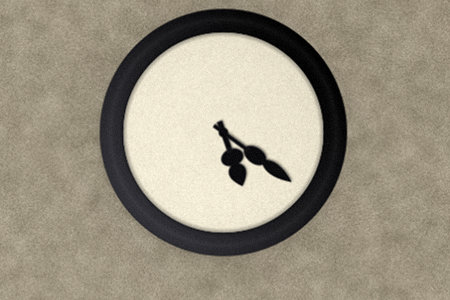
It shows 5:21
